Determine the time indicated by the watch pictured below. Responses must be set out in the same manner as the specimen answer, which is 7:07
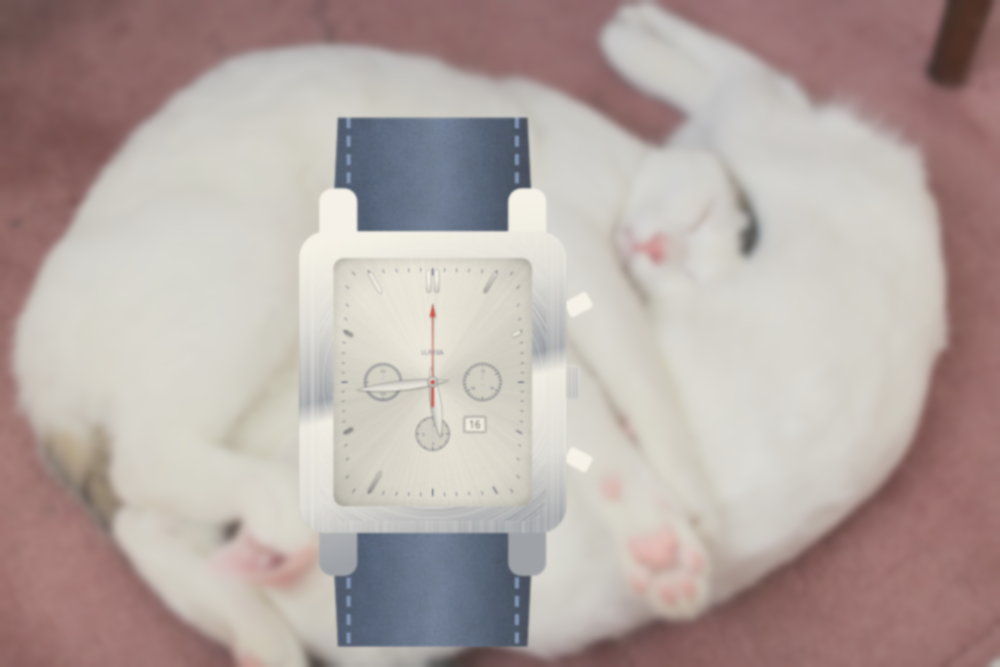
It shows 5:44
